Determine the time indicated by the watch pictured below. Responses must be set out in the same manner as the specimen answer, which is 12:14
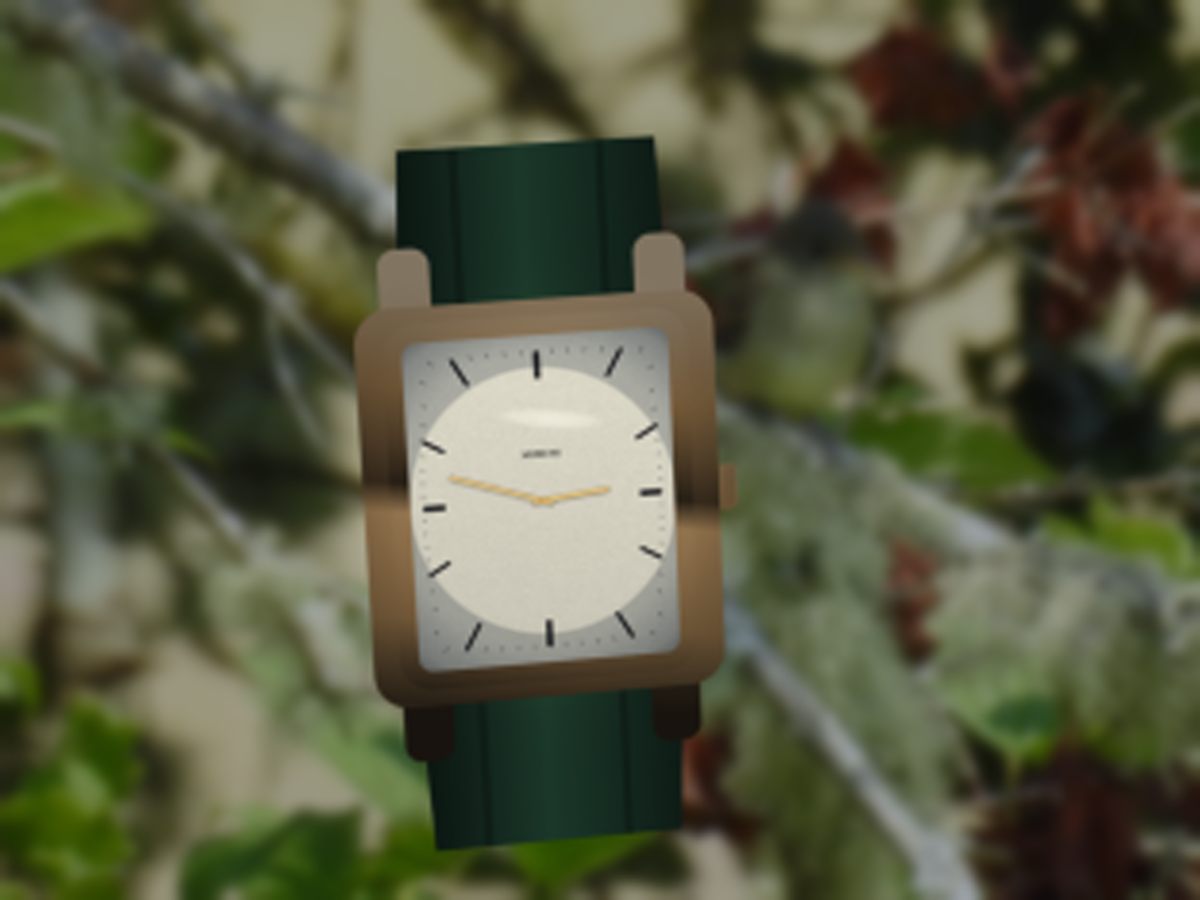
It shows 2:48
